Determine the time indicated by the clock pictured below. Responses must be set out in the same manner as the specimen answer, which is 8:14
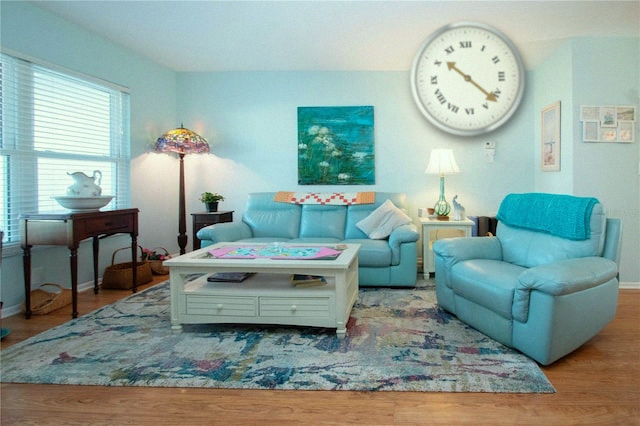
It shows 10:22
